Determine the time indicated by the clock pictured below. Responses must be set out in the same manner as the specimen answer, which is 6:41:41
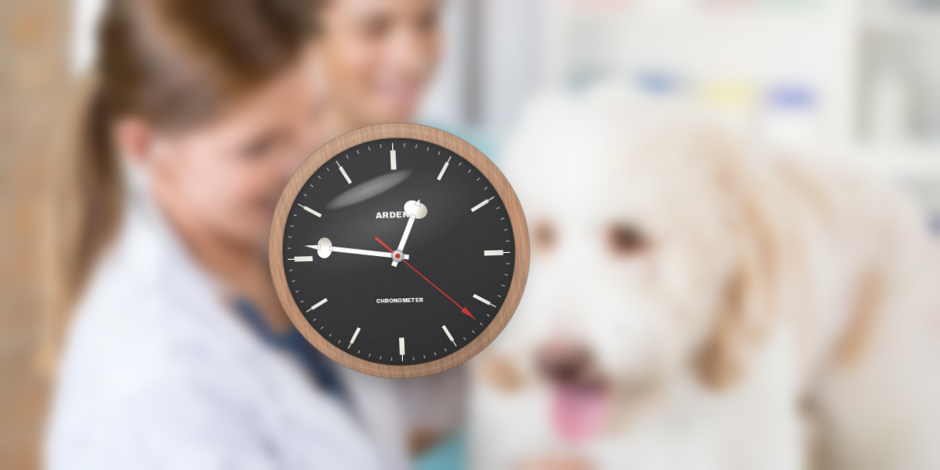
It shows 12:46:22
